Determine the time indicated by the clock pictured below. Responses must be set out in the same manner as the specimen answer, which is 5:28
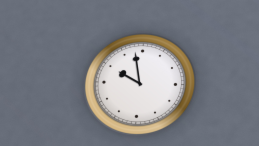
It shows 9:58
